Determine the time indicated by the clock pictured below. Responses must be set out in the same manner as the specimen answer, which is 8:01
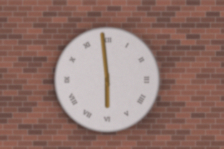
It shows 5:59
